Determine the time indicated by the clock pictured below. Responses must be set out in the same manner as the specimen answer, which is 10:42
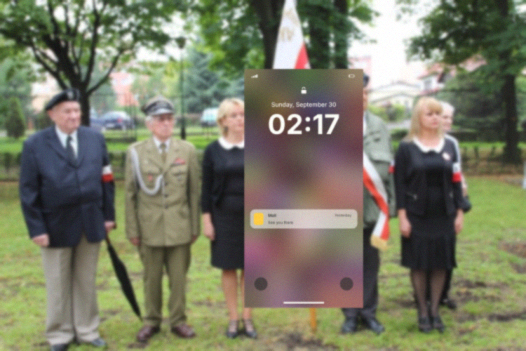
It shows 2:17
